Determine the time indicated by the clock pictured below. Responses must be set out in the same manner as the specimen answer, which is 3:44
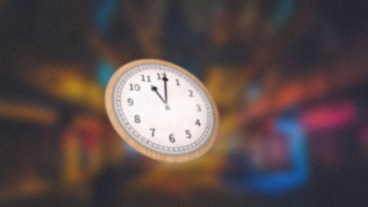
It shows 11:01
